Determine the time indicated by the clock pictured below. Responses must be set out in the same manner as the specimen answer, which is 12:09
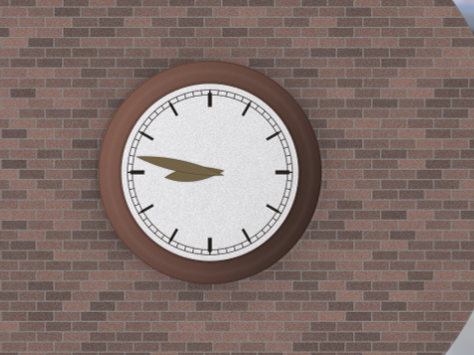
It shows 8:47
